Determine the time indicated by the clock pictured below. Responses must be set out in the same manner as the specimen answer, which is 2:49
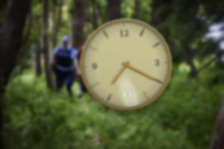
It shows 7:20
